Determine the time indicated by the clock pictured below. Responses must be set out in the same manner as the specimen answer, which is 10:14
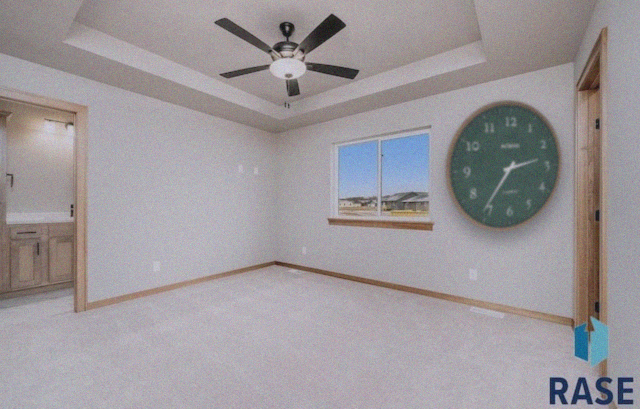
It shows 2:36
